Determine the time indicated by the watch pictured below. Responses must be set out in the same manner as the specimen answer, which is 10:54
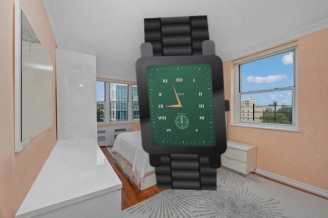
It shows 8:57
